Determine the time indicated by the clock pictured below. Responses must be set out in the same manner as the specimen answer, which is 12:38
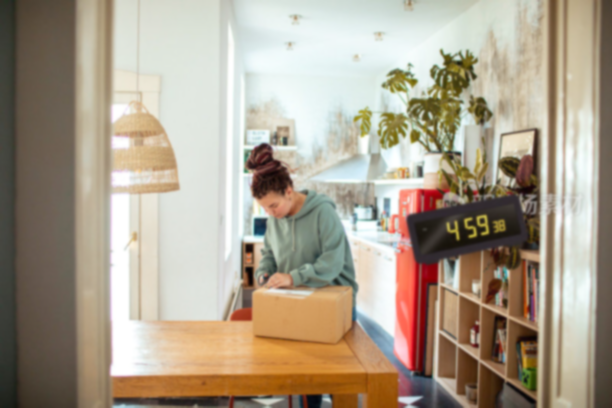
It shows 4:59
